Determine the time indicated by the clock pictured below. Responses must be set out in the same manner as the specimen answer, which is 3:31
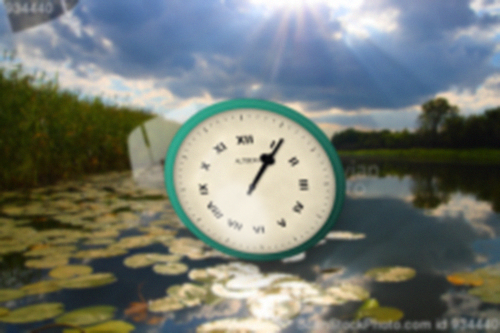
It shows 1:06
